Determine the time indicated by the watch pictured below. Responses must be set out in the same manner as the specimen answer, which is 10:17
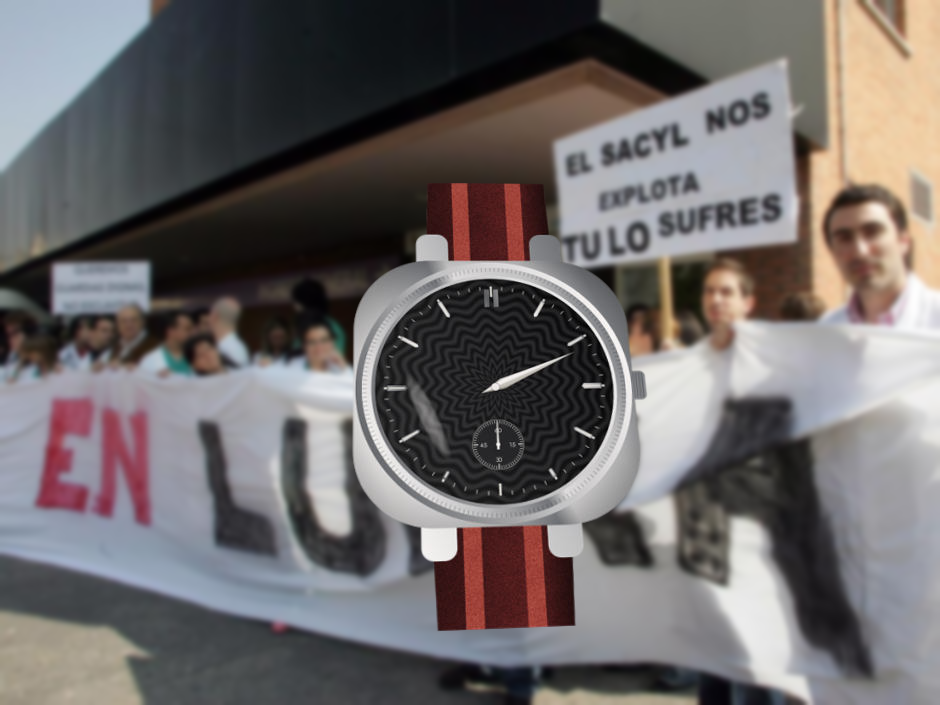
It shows 2:11
